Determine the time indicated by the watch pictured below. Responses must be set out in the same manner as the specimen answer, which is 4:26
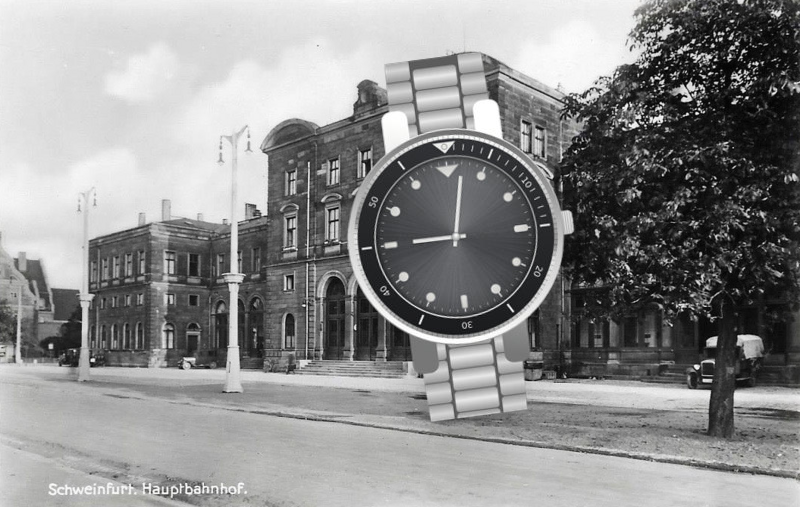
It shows 9:02
